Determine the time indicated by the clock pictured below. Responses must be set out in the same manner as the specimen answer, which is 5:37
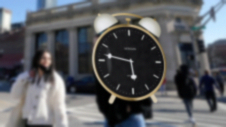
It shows 5:47
